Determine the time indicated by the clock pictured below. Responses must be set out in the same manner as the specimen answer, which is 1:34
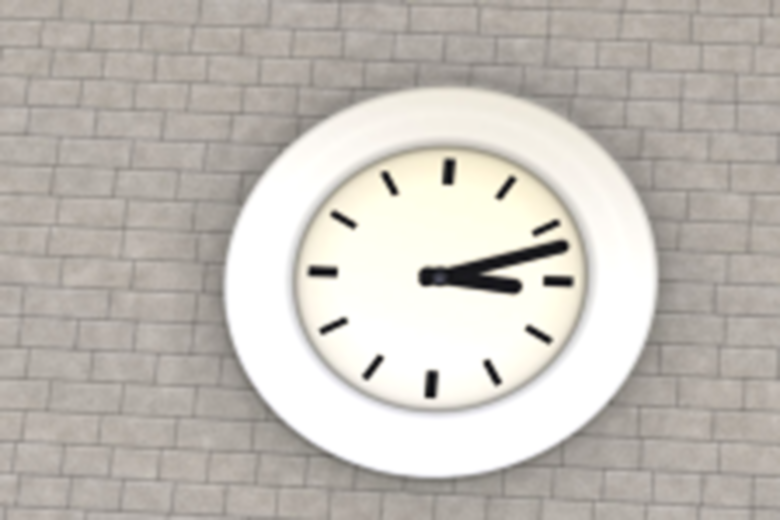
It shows 3:12
